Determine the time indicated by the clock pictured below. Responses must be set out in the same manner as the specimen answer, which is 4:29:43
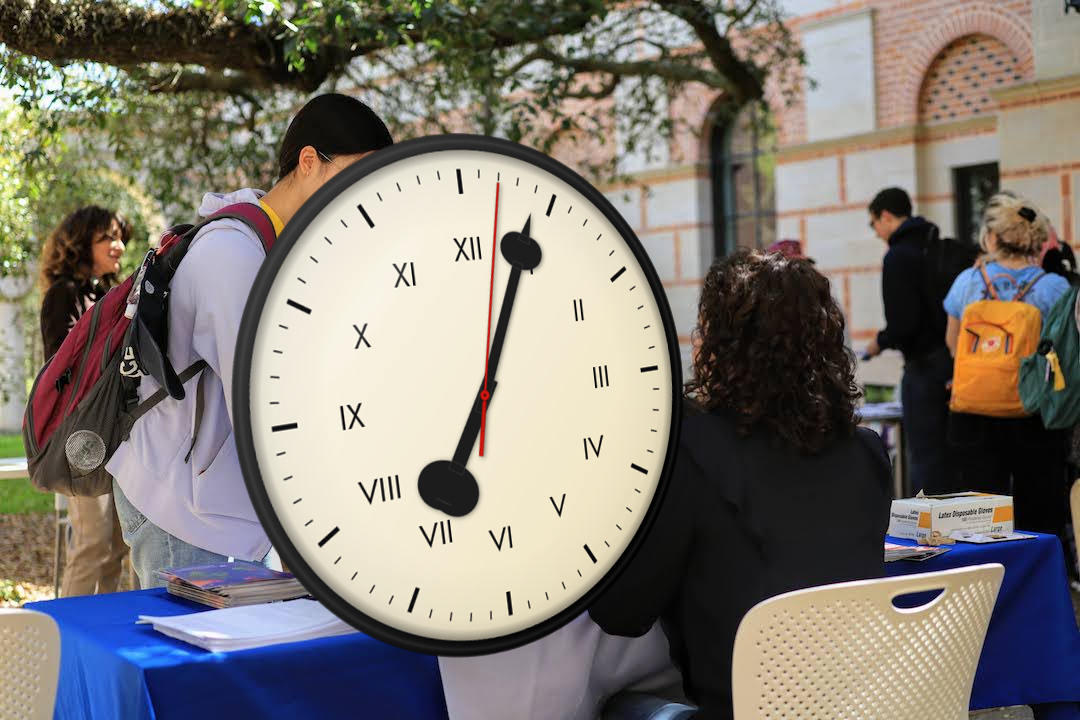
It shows 7:04:02
